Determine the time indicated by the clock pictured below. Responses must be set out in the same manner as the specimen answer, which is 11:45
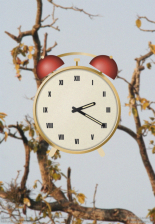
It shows 2:20
